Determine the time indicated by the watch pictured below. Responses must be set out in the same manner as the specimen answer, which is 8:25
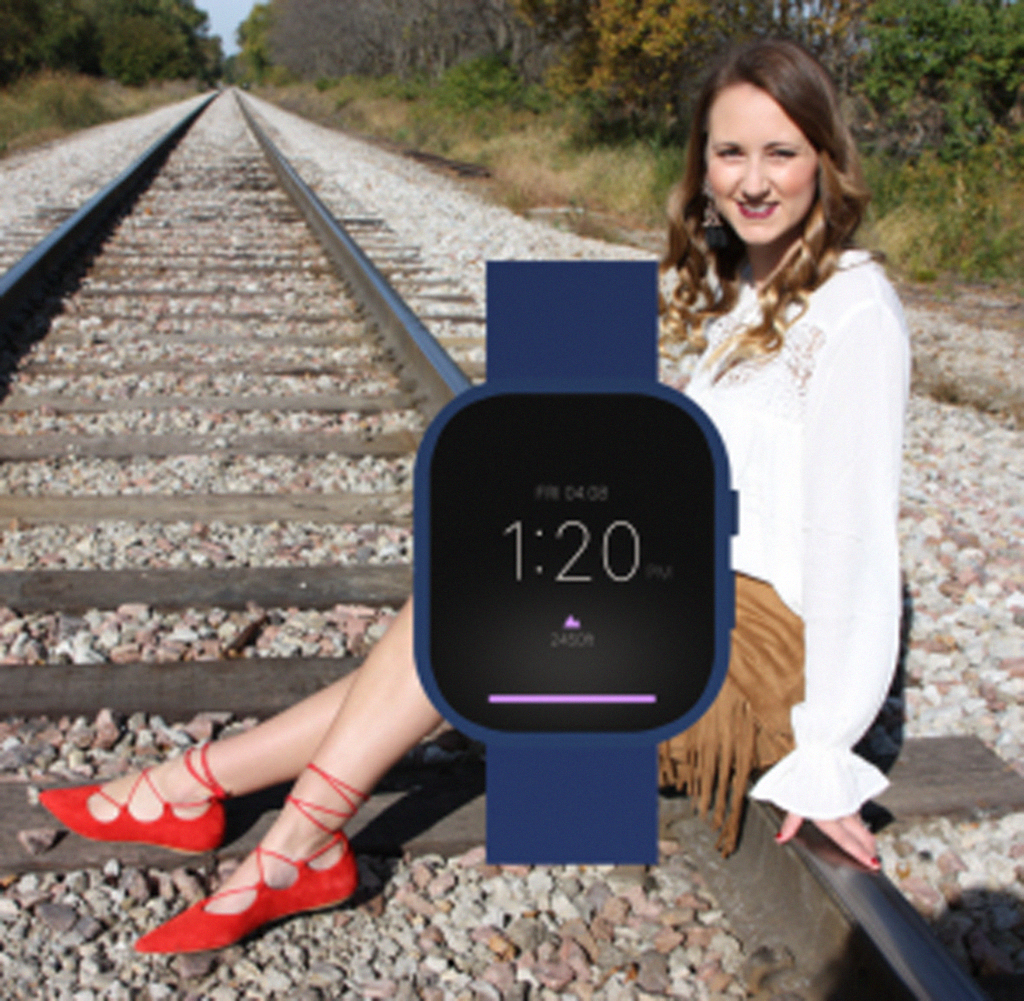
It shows 1:20
